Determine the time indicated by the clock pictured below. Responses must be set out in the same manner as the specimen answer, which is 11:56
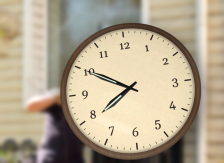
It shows 7:50
